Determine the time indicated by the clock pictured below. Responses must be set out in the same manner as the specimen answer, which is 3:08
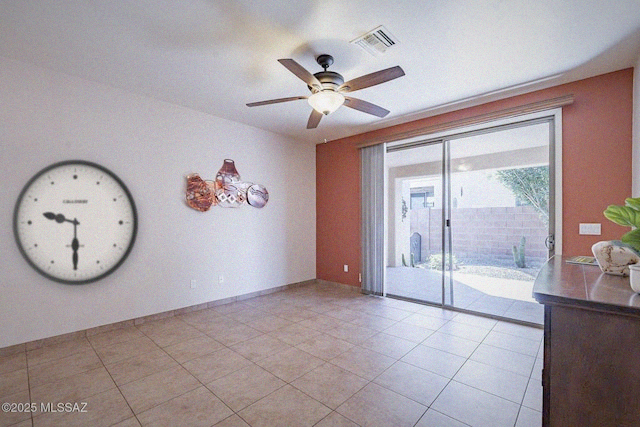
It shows 9:30
